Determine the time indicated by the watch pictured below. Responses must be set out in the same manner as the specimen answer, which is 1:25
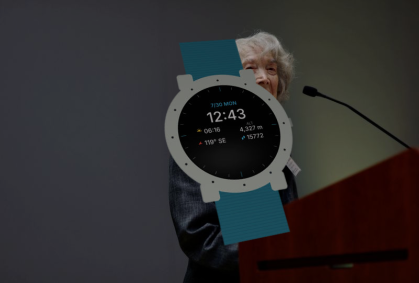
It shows 12:43
